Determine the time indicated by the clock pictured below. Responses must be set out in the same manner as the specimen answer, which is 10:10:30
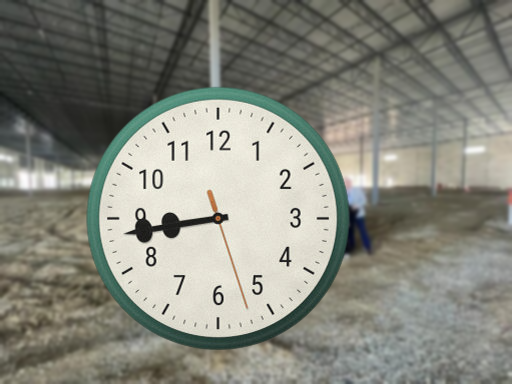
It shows 8:43:27
